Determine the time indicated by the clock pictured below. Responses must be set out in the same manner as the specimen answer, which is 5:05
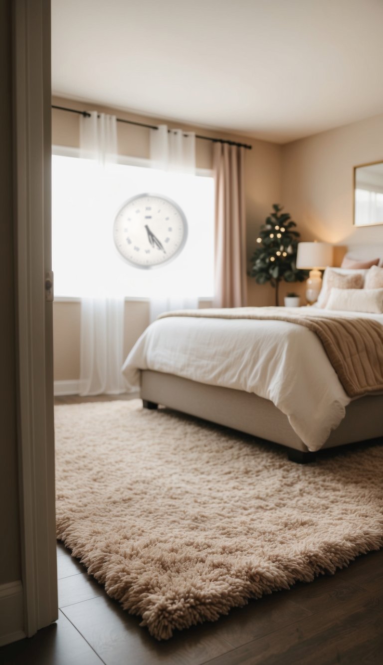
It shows 5:24
